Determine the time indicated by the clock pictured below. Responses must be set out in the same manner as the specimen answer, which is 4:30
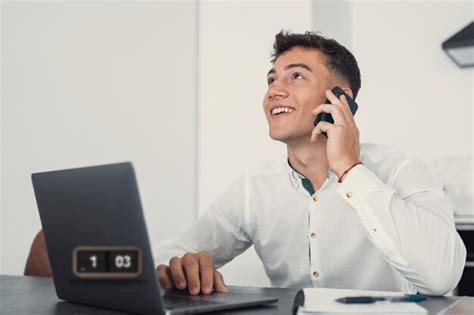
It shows 1:03
